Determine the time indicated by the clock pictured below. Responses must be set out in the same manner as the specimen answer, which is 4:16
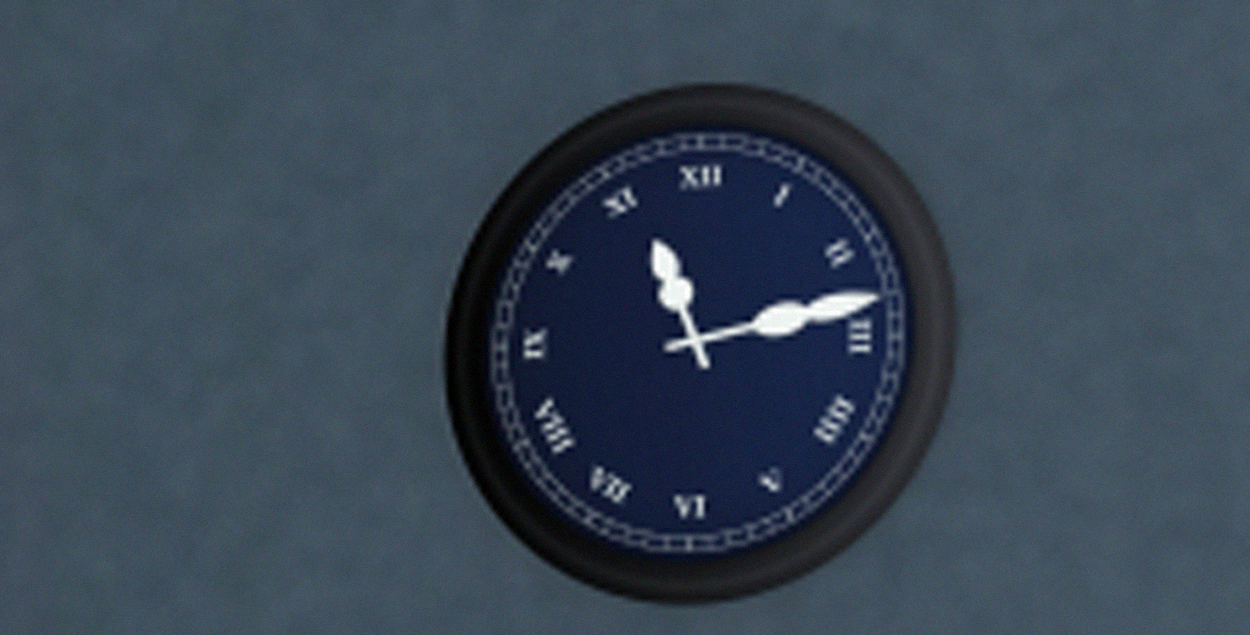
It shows 11:13
